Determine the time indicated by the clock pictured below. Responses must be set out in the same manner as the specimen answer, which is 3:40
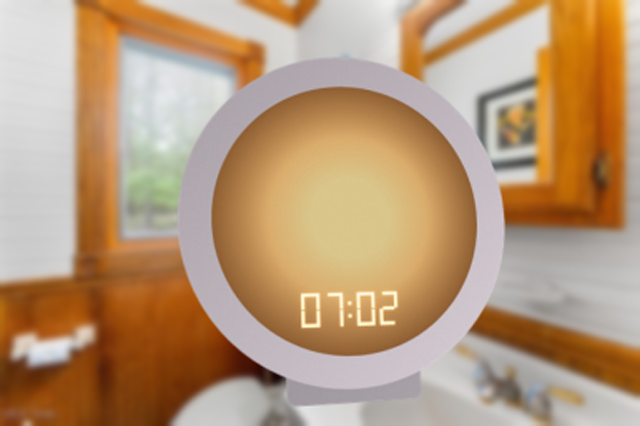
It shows 7:02
